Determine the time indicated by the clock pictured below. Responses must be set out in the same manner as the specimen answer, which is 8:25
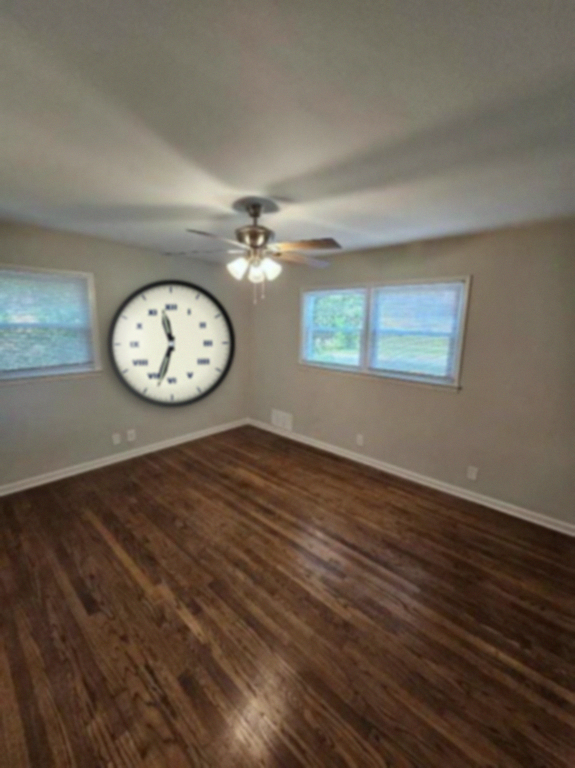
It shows 11:33
